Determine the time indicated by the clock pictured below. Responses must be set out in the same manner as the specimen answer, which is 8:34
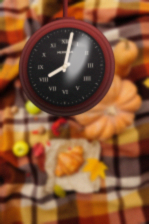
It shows 8:02
